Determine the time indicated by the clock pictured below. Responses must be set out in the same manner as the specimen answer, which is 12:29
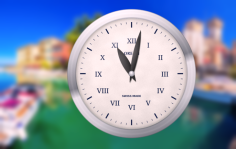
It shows 11:02
